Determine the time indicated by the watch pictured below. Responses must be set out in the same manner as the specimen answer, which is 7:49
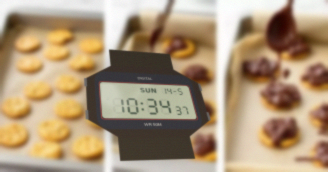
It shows 10:34
